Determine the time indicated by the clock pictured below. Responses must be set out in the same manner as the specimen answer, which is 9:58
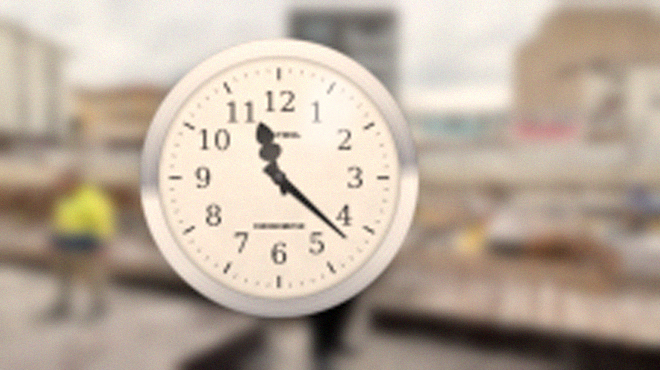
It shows 11:22
